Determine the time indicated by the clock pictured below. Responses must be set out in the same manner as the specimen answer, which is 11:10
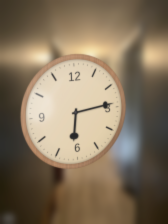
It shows 6:14
